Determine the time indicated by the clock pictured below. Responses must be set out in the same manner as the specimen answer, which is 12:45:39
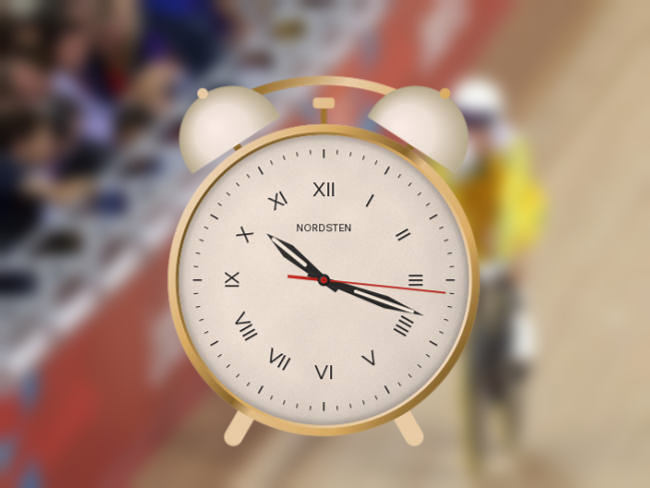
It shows 10:18:16
